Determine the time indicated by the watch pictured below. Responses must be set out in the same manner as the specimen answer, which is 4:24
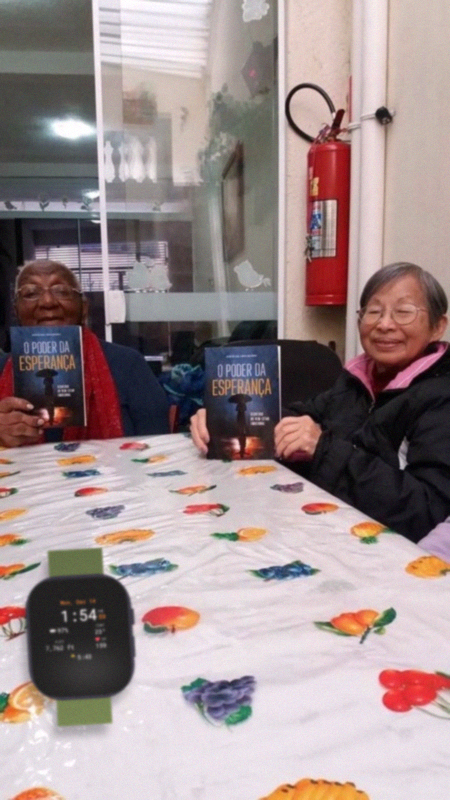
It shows 1:54
